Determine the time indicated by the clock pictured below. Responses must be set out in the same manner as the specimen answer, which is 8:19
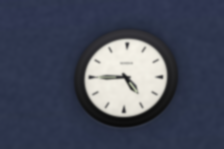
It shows 4:45
